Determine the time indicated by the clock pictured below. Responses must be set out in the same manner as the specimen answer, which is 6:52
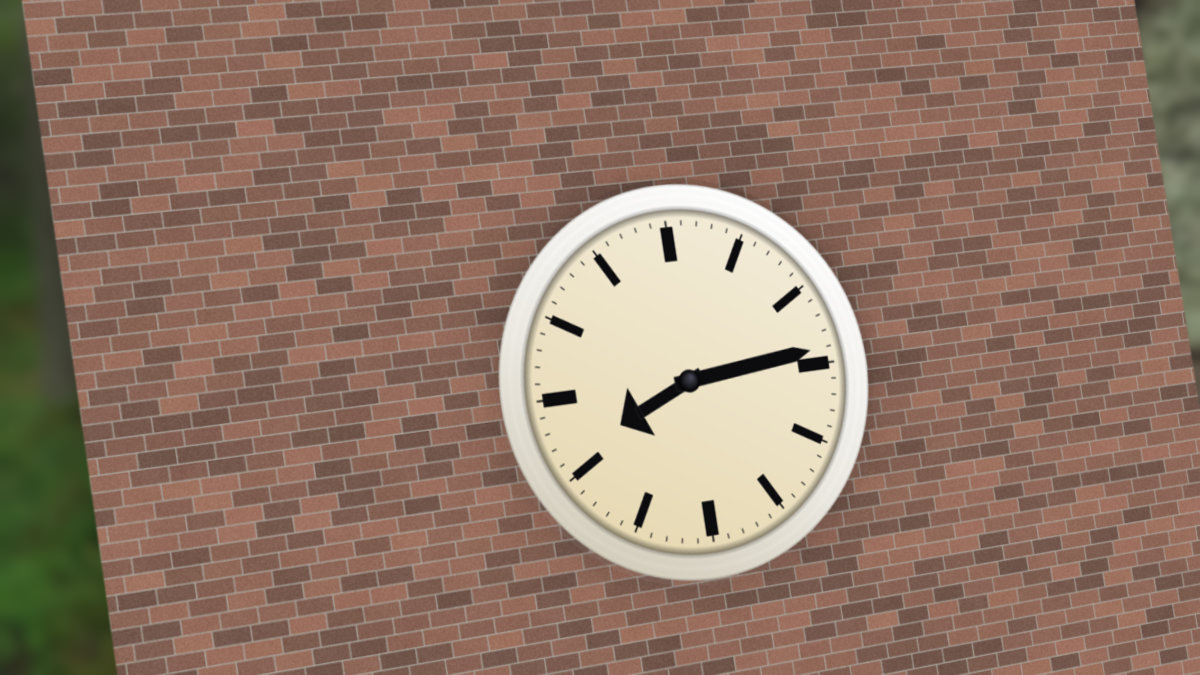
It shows 8:14
